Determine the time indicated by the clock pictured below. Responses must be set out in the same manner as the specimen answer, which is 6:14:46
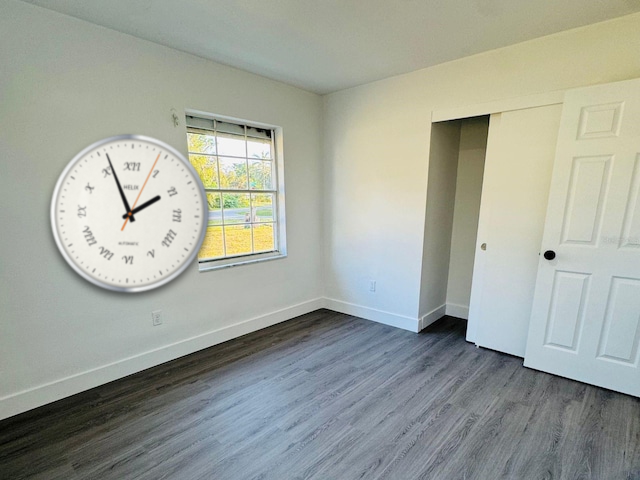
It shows 1:56:04
